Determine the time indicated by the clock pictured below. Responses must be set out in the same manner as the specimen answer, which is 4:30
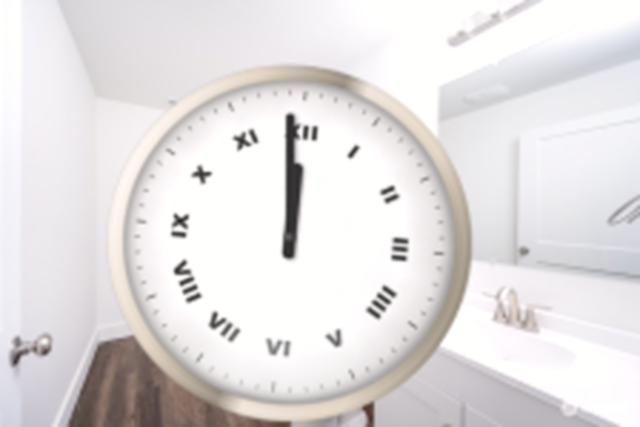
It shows 11:59
